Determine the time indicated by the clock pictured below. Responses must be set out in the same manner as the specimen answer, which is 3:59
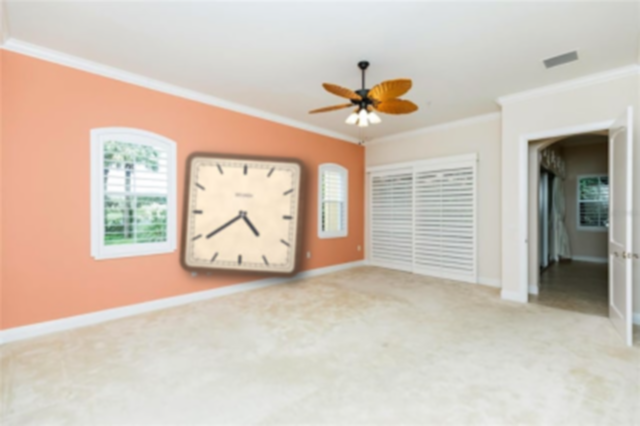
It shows 4:39
